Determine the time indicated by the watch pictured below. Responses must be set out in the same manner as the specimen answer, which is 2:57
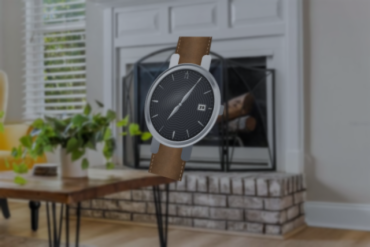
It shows 7:05
